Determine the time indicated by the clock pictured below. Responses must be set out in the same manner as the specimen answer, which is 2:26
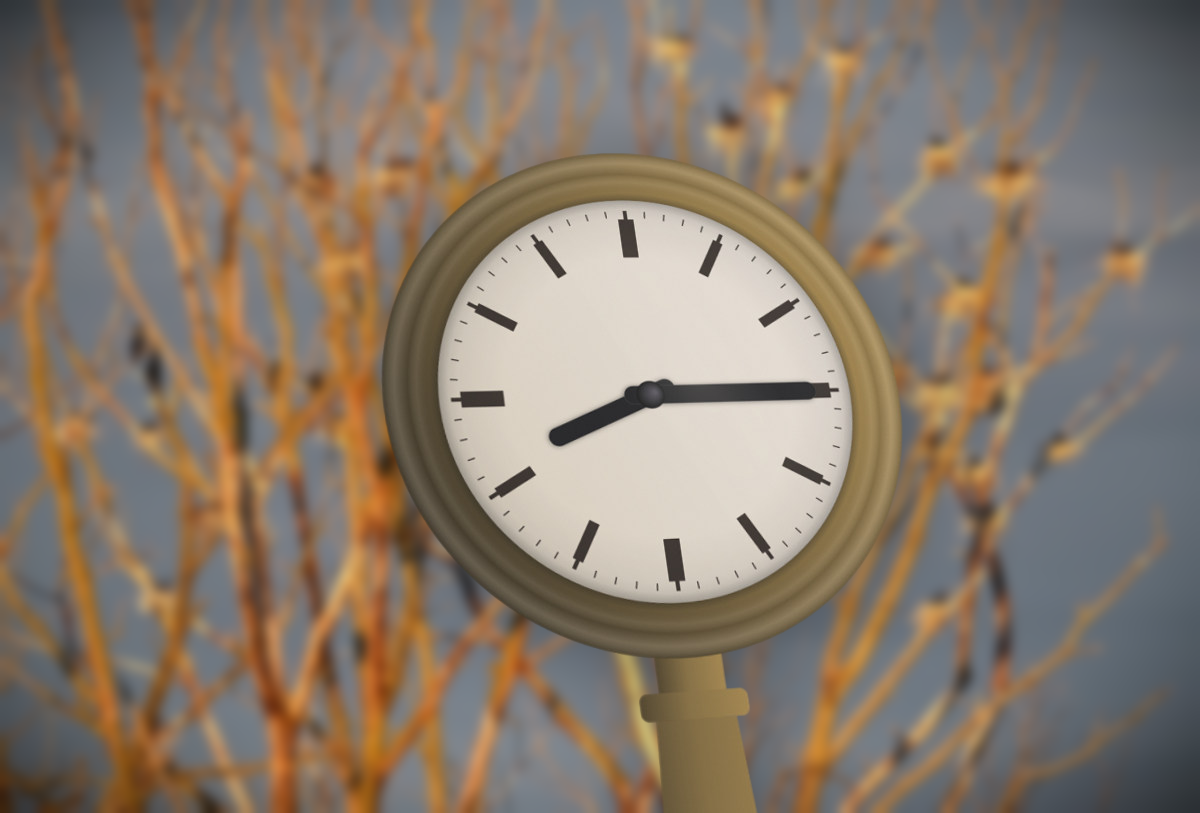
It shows 8:15
